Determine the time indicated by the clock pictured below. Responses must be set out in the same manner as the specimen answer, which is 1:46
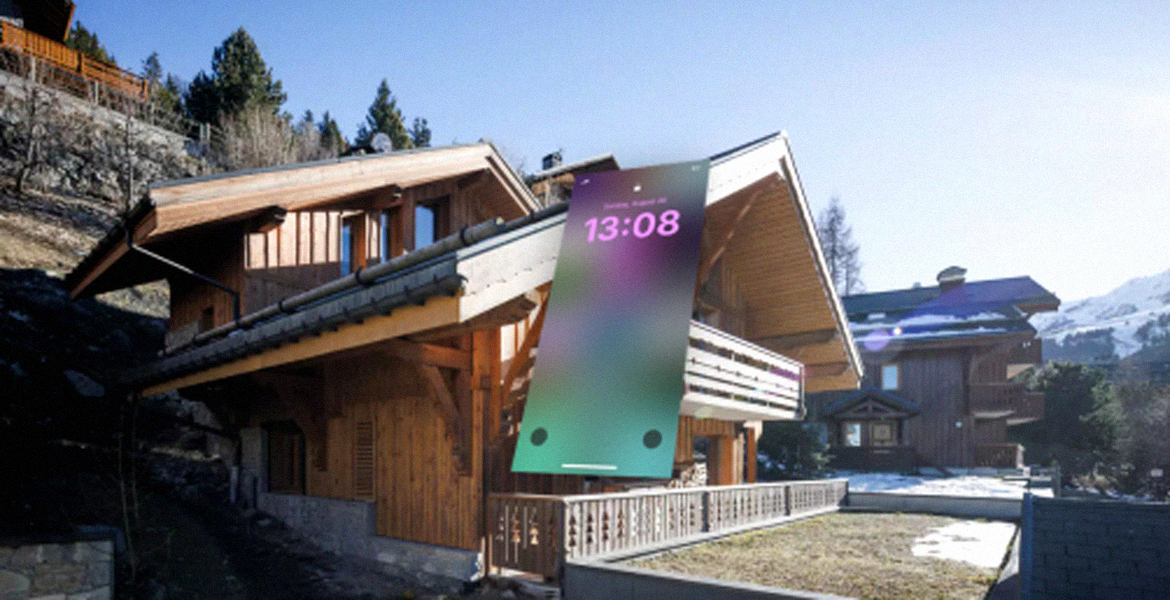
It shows 13:08
